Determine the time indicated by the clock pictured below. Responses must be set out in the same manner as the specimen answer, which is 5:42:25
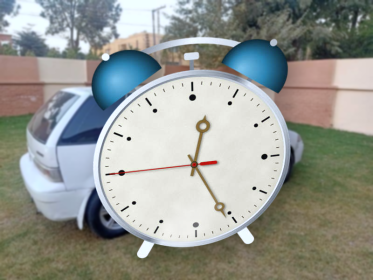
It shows 12:25:45
